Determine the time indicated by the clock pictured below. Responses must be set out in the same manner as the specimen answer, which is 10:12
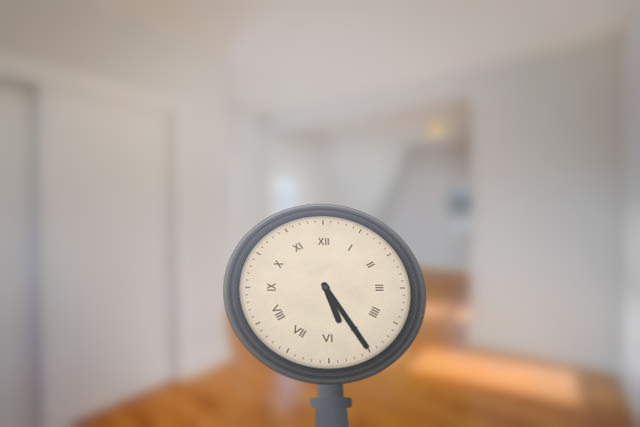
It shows 5:25
